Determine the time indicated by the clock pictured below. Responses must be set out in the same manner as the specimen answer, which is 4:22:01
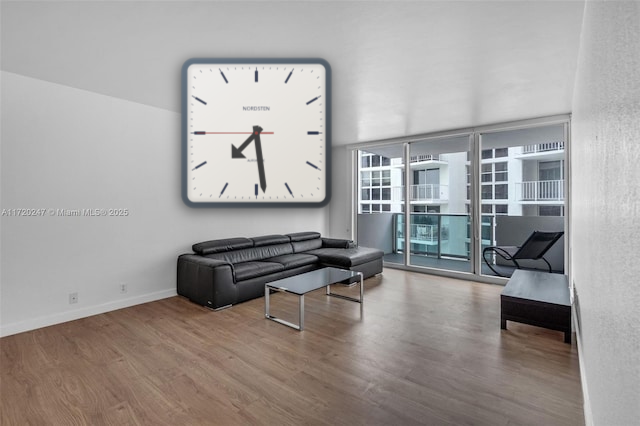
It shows 7:28:45
